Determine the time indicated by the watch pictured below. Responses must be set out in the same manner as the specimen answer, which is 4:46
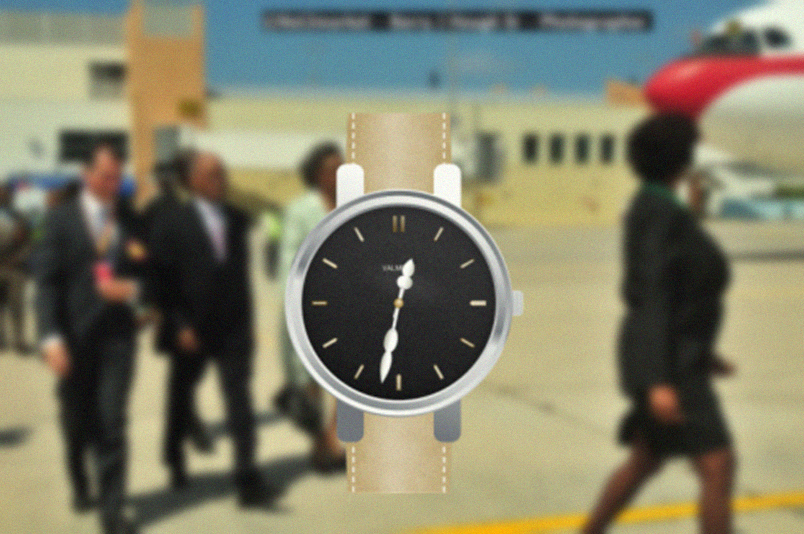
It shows 12:32
